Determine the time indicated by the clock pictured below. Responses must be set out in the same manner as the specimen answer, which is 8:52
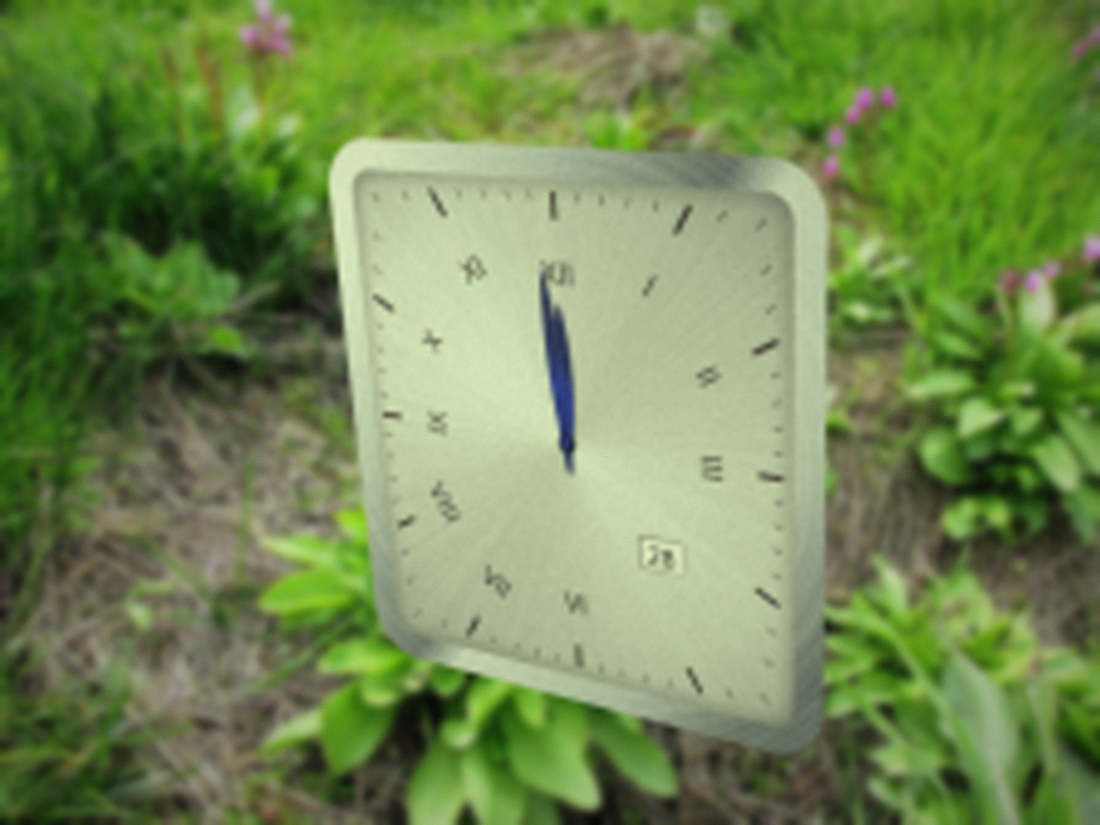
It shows 11:59
